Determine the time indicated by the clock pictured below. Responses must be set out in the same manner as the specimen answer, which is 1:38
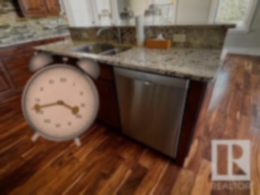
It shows 3:42
